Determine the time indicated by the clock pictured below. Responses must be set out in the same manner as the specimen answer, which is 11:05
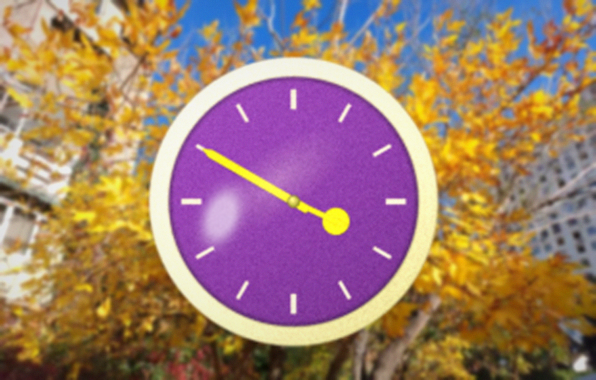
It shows 3:50
